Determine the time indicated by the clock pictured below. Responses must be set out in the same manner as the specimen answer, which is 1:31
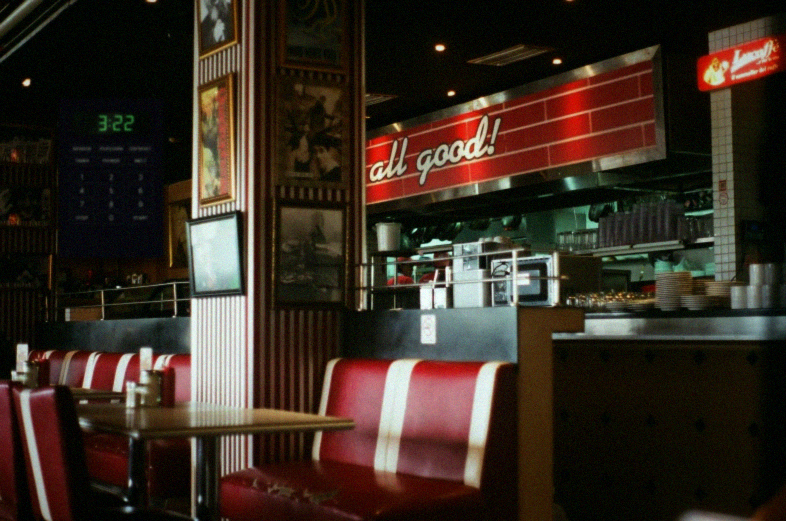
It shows 3:22
